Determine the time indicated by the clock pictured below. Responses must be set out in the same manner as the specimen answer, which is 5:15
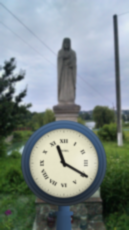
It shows 11:20
